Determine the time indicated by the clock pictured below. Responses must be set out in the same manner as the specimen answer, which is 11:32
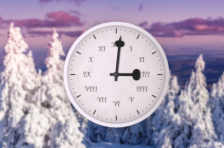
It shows 3:01
